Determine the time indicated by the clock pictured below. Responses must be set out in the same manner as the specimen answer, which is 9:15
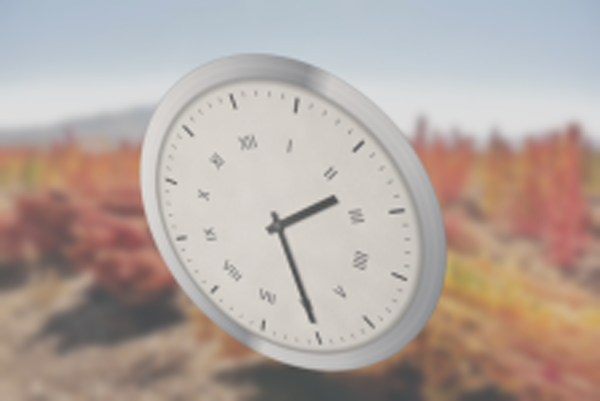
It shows 2:30
